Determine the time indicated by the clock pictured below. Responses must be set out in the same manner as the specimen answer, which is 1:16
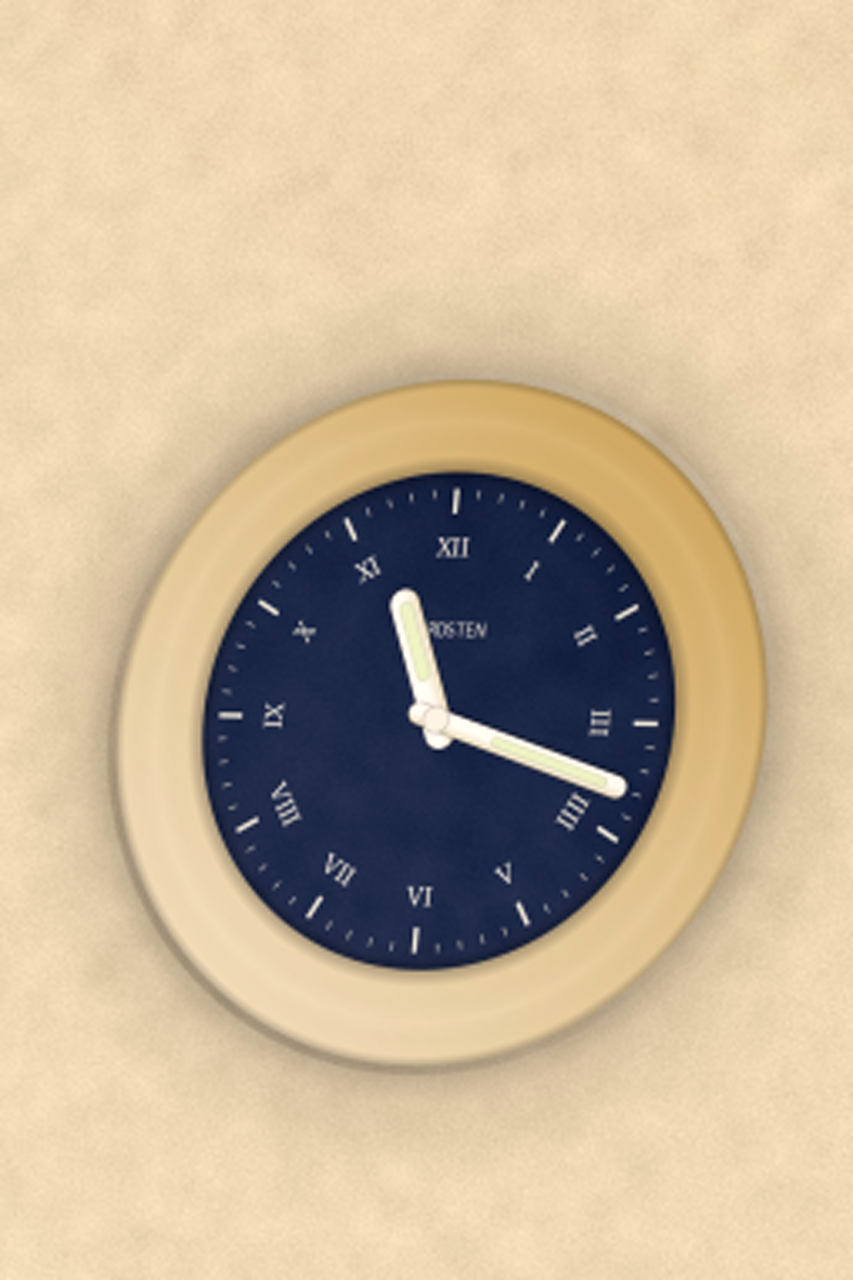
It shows 11:18
